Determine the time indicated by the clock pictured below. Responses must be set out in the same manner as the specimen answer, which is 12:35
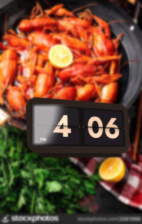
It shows 4:06
